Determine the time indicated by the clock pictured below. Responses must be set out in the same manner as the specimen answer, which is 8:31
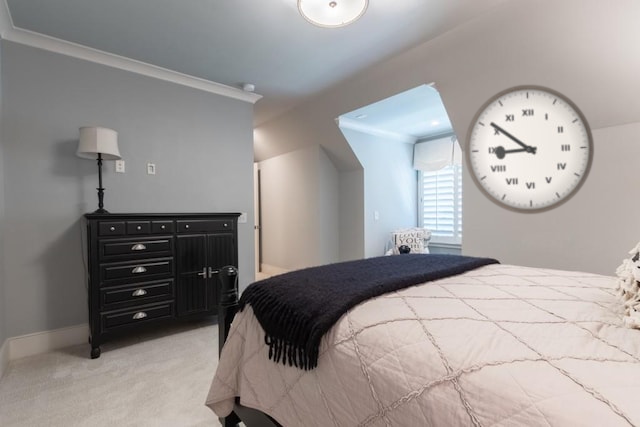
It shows 8:51
